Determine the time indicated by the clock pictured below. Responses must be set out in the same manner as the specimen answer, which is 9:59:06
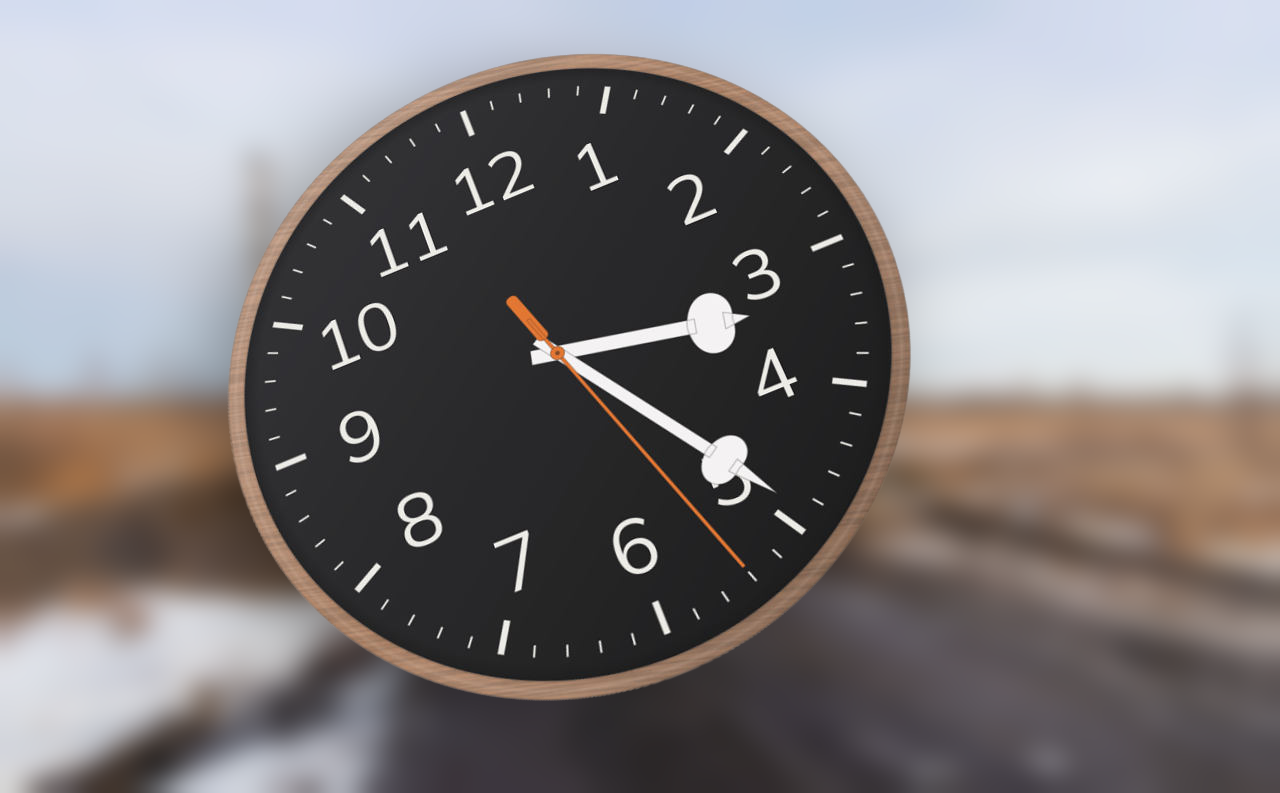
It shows 3:24:27
